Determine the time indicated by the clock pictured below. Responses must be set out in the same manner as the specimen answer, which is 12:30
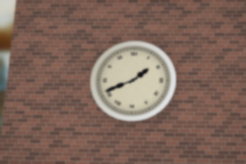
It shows 1:41
